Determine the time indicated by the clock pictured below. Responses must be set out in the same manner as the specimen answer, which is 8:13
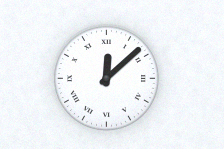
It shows 12:08
